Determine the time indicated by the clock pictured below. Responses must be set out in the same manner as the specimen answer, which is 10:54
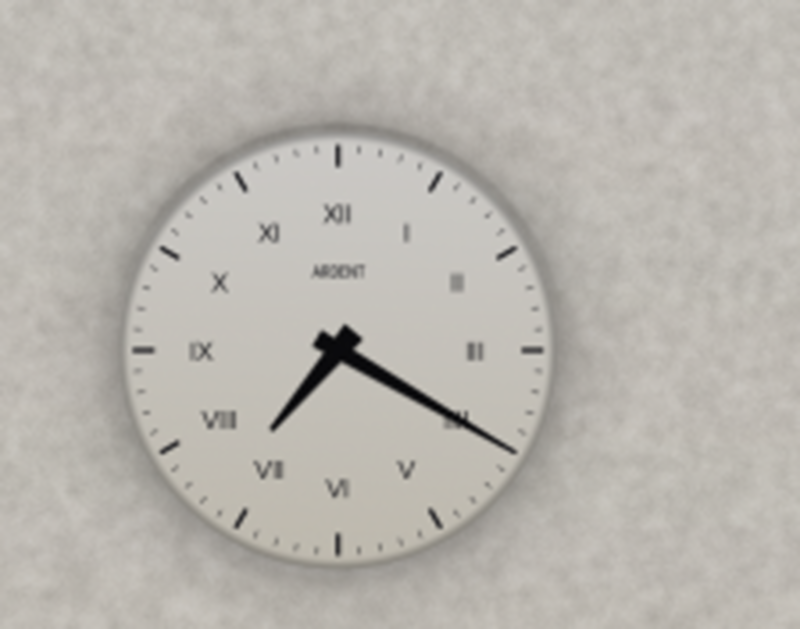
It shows 7:20
